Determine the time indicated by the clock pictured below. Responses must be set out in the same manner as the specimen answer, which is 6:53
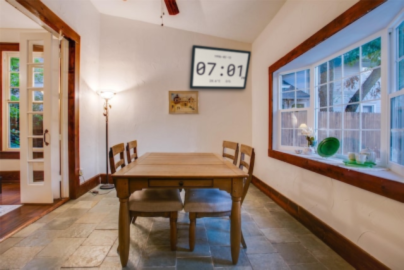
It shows 7:01
